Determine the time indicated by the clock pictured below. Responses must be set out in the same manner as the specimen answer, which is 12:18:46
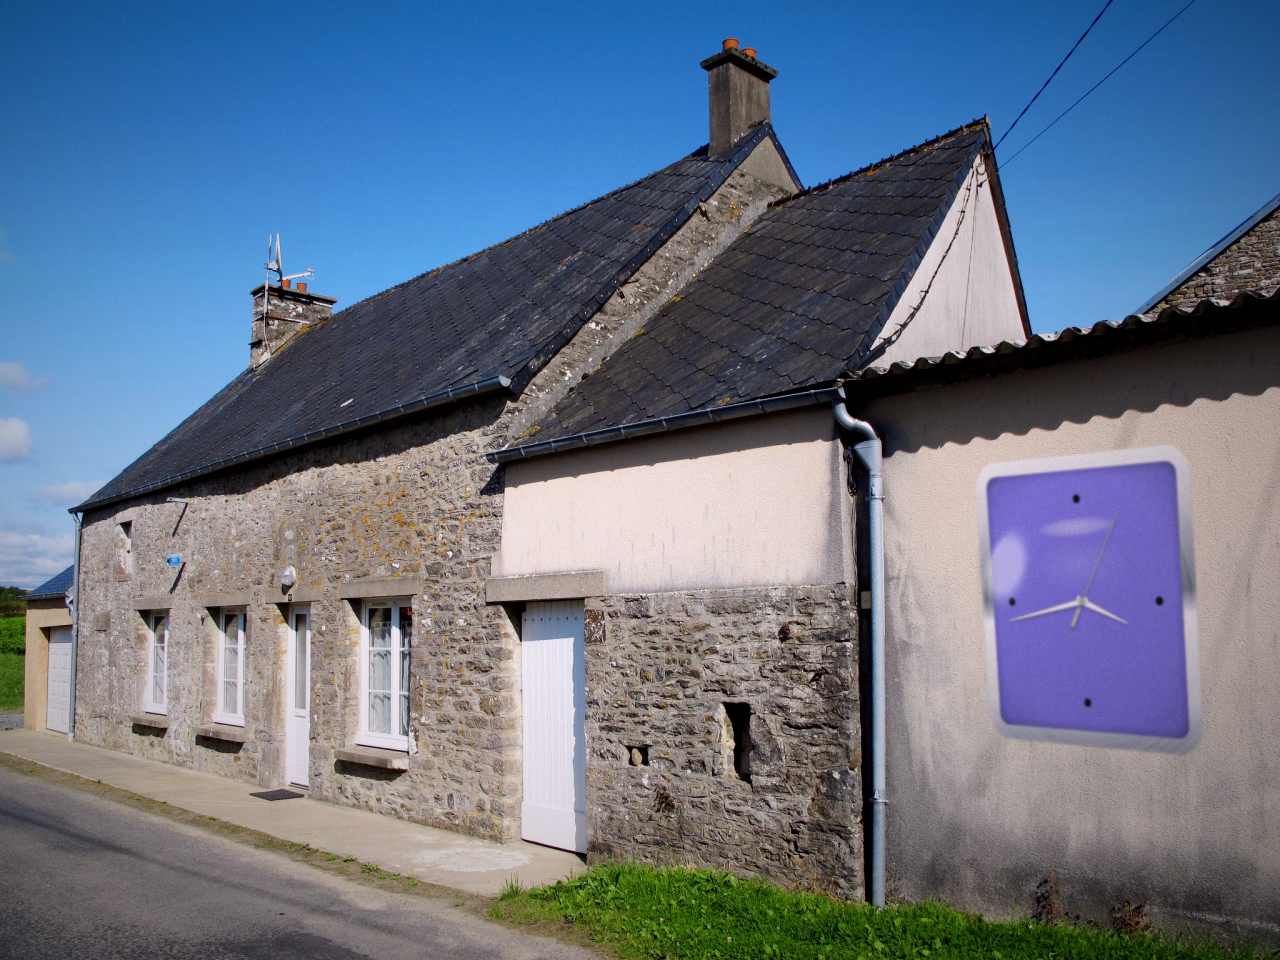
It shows 3:43:05
